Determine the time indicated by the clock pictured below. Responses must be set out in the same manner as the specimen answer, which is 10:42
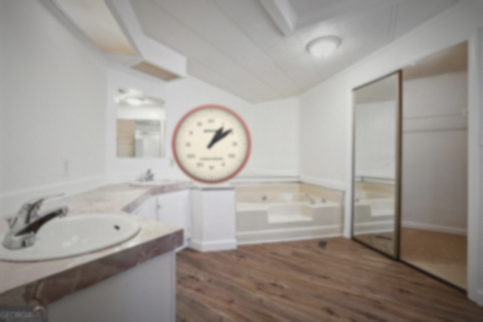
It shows 1:09
